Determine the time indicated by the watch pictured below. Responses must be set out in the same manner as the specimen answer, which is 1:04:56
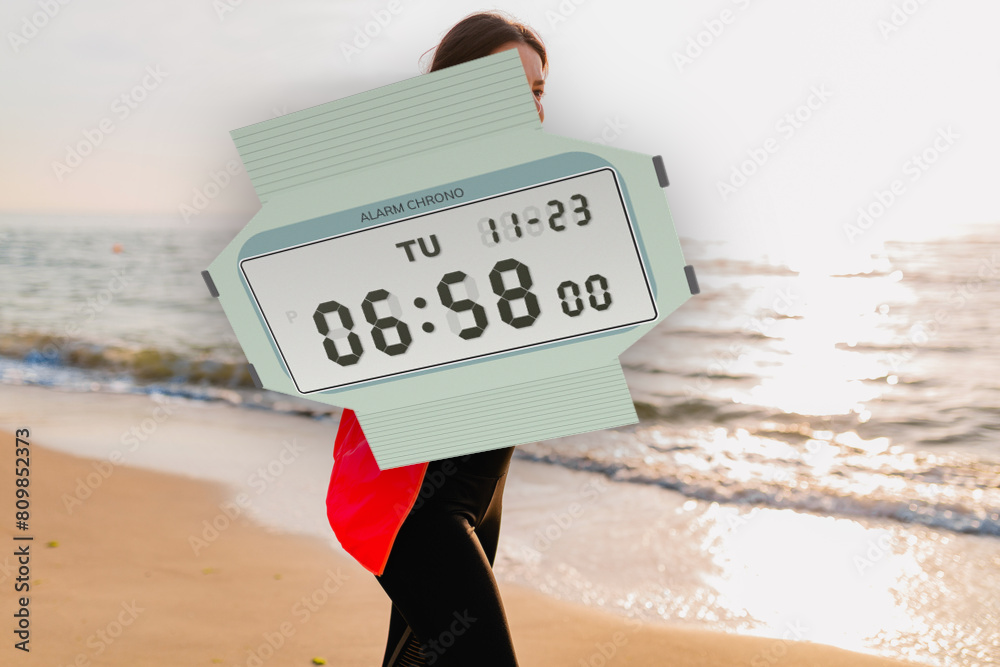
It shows 6:58:00
